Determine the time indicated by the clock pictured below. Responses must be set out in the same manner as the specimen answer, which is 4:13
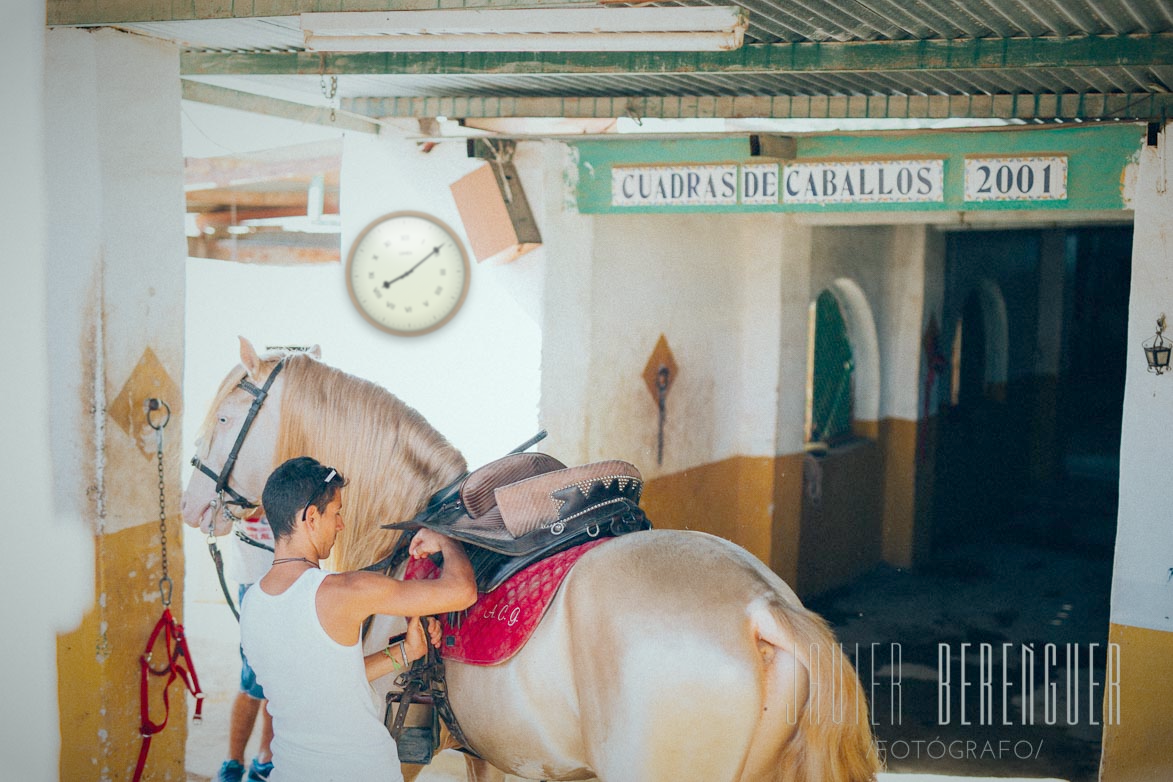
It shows 8:09
